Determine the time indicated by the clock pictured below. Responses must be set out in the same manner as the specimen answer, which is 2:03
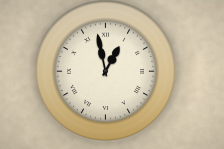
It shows 12:58
